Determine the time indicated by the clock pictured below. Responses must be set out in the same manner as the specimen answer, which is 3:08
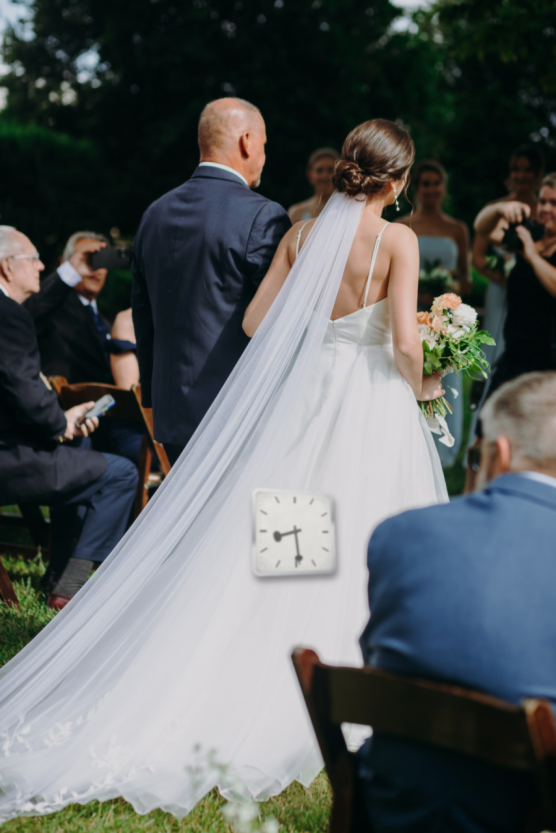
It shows 8:29
